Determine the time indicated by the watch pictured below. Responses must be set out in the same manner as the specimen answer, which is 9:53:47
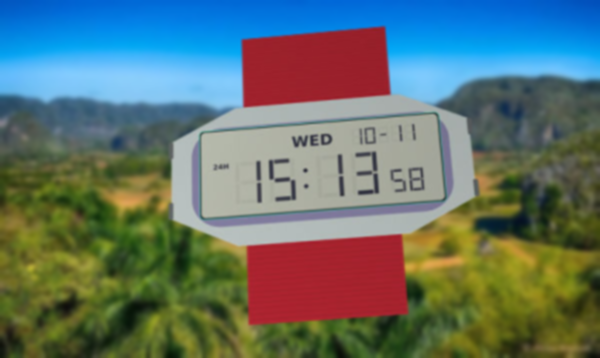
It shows 15:13:58
